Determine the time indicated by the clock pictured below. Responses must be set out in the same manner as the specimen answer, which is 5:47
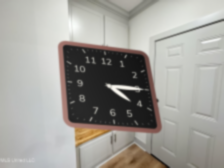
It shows 4:15
